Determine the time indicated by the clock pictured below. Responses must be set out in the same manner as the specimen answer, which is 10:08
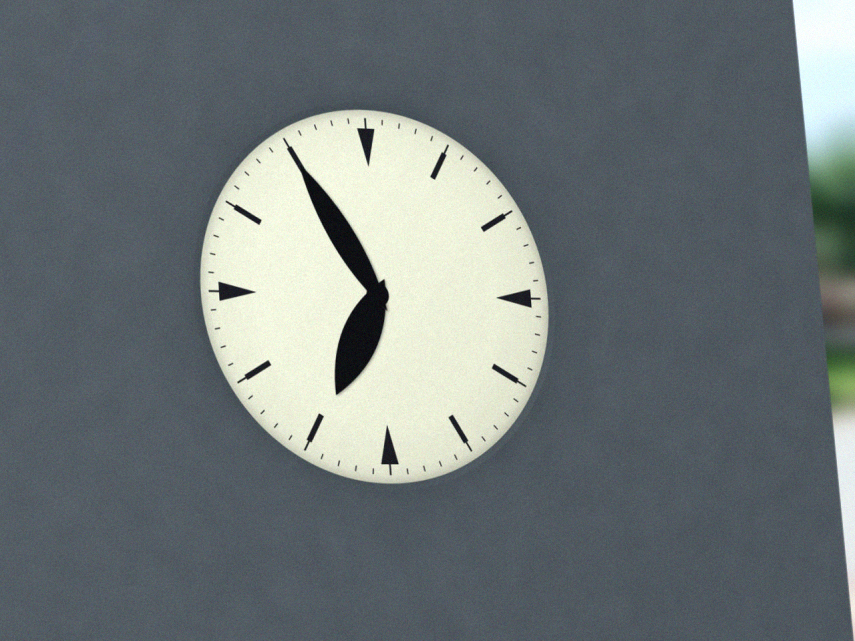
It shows 6:55
